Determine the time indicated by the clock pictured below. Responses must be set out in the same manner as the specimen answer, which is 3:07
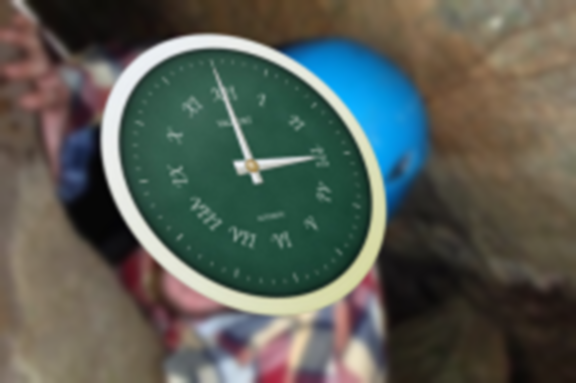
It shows 3:00
